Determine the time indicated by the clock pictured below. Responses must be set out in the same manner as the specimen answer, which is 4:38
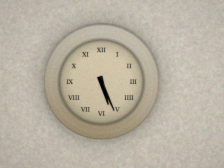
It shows 5:26
